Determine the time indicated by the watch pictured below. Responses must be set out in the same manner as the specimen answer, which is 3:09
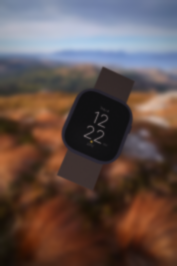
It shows 12:22
